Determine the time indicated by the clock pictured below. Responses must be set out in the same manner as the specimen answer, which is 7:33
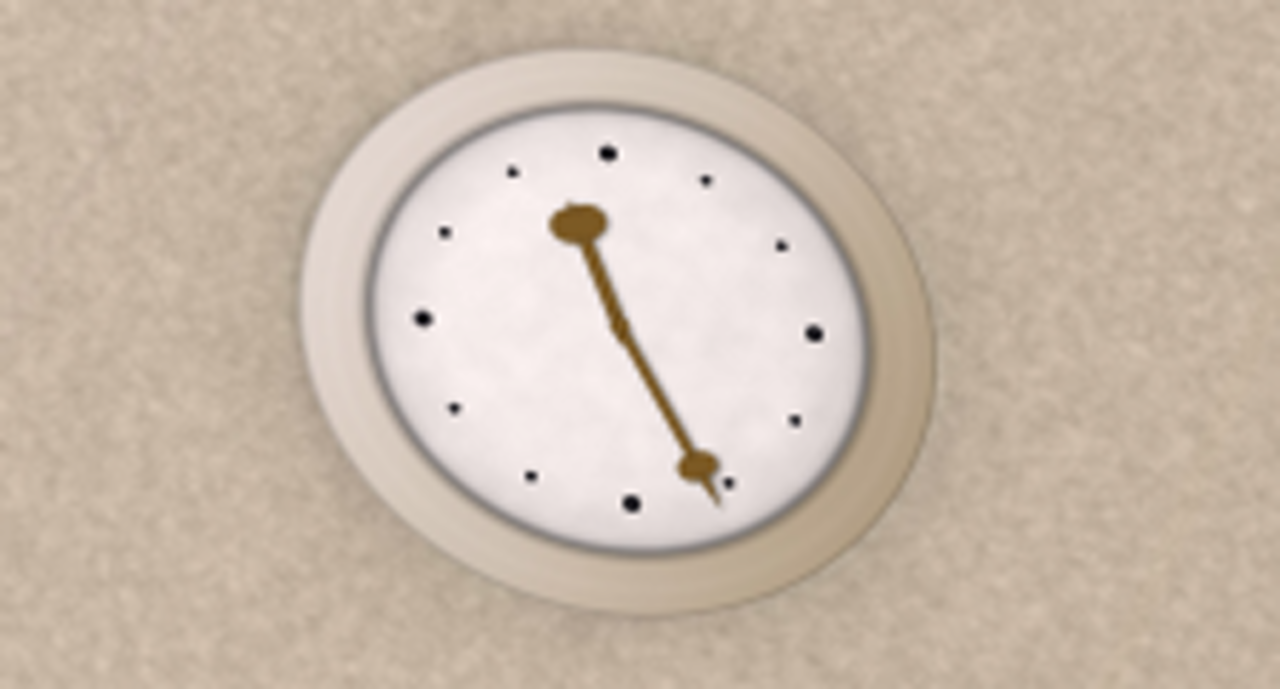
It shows 11:26
